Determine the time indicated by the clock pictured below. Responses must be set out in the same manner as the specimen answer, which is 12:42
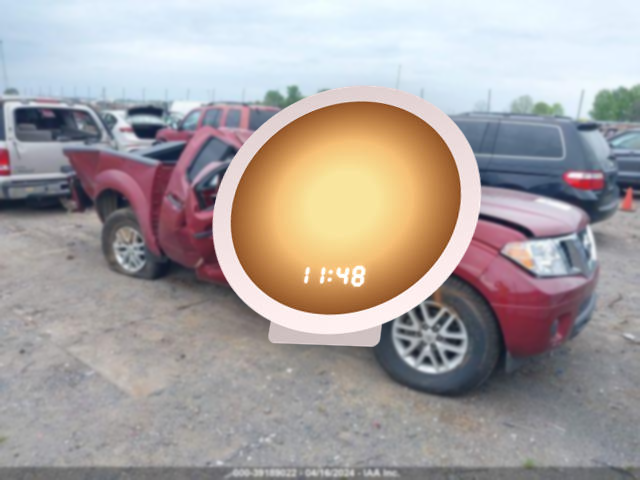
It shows 11:48
